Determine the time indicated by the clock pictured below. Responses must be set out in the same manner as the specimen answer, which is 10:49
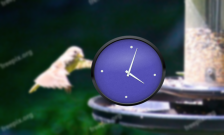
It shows 4:02
